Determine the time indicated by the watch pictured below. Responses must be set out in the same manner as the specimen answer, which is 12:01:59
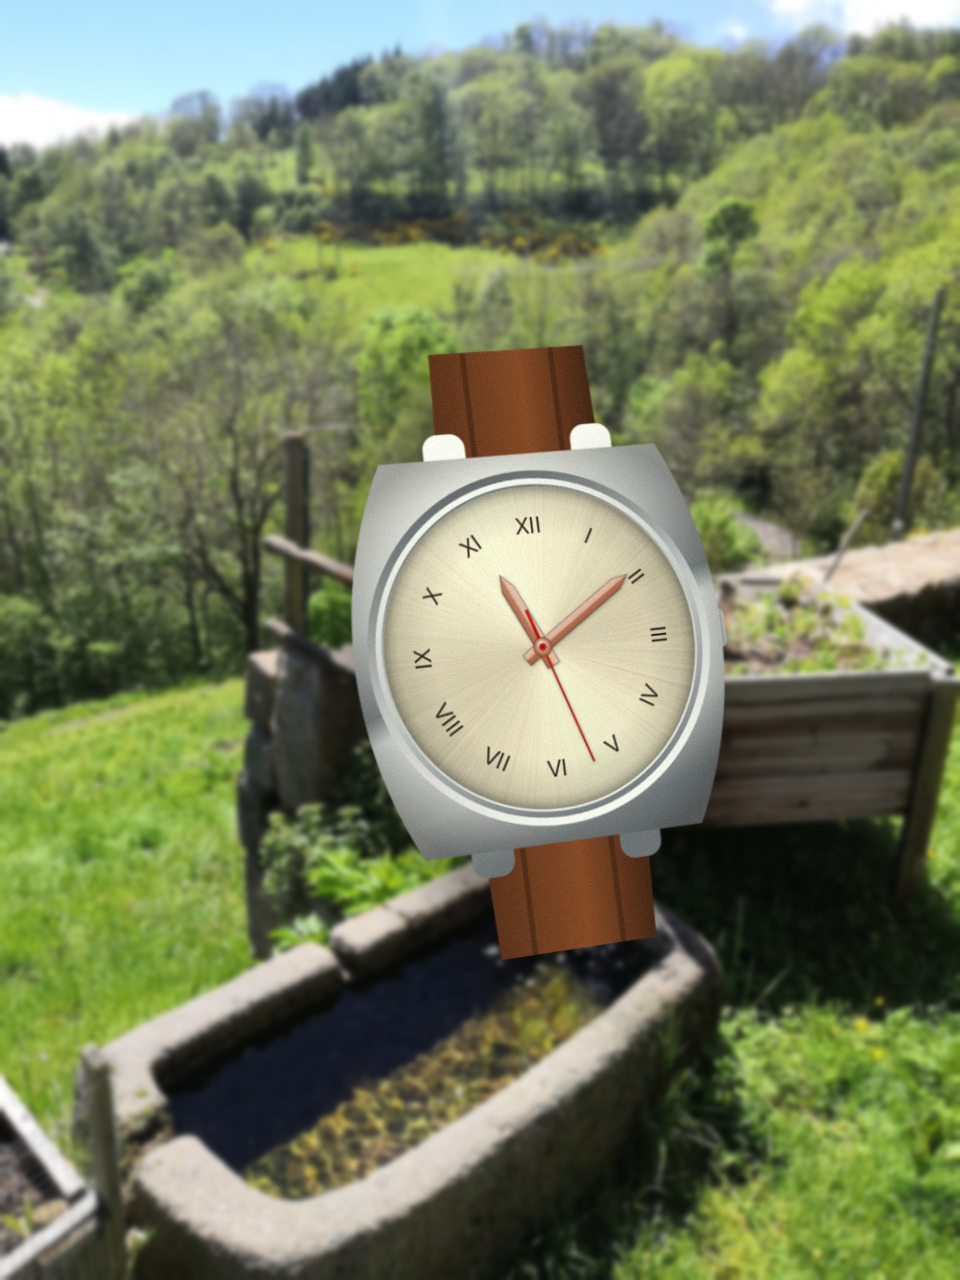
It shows 11:09:27
